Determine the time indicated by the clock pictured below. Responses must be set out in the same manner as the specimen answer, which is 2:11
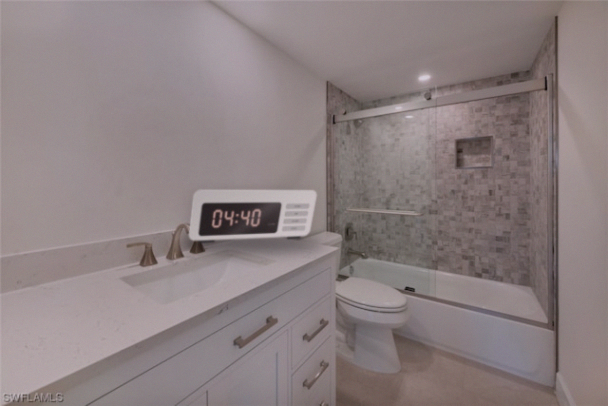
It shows 4:40
